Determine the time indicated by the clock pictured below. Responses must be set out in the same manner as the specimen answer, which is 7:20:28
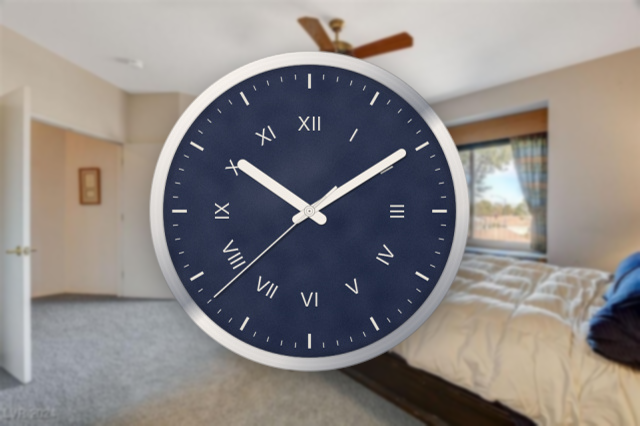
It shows 10:09:38
